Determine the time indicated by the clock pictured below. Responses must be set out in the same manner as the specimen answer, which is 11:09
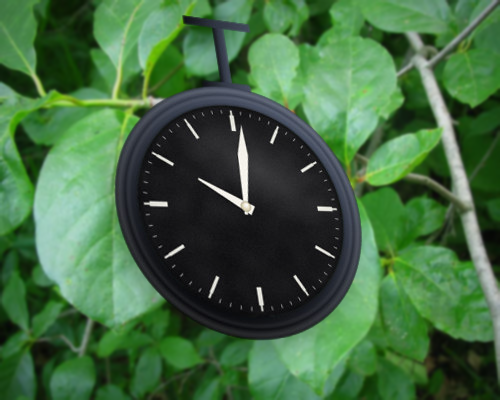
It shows 10:01
